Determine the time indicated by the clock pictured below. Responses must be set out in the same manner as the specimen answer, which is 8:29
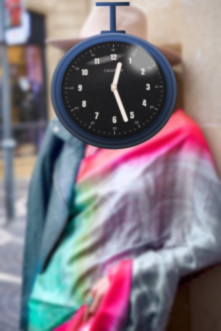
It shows 12:27
